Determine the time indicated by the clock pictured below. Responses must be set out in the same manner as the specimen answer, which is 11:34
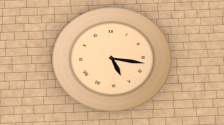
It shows 5:17
